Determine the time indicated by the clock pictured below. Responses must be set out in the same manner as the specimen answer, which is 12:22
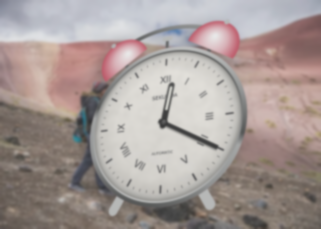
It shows 12:20
